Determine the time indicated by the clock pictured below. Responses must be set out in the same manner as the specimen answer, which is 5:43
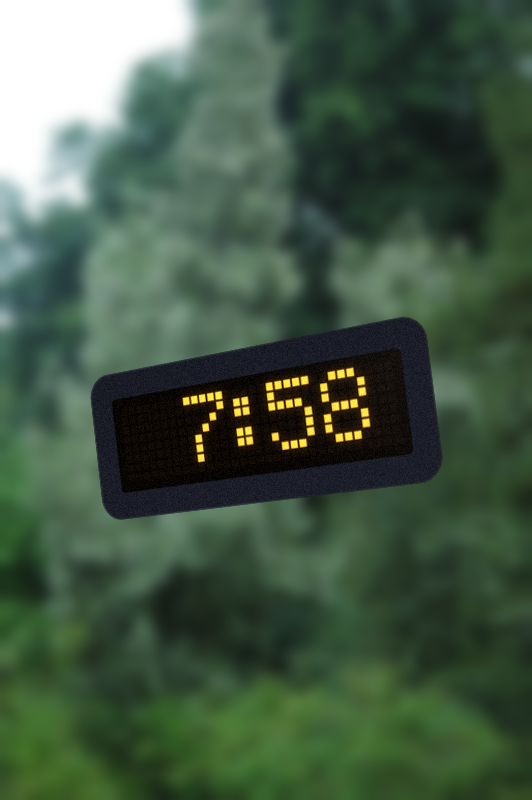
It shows 7:58
